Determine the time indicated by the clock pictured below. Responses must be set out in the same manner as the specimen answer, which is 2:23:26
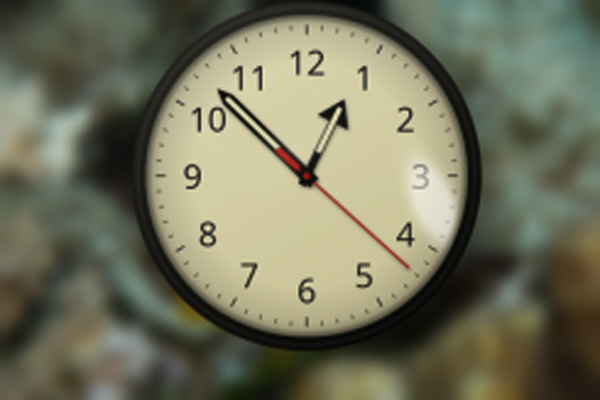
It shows 12:52:22
